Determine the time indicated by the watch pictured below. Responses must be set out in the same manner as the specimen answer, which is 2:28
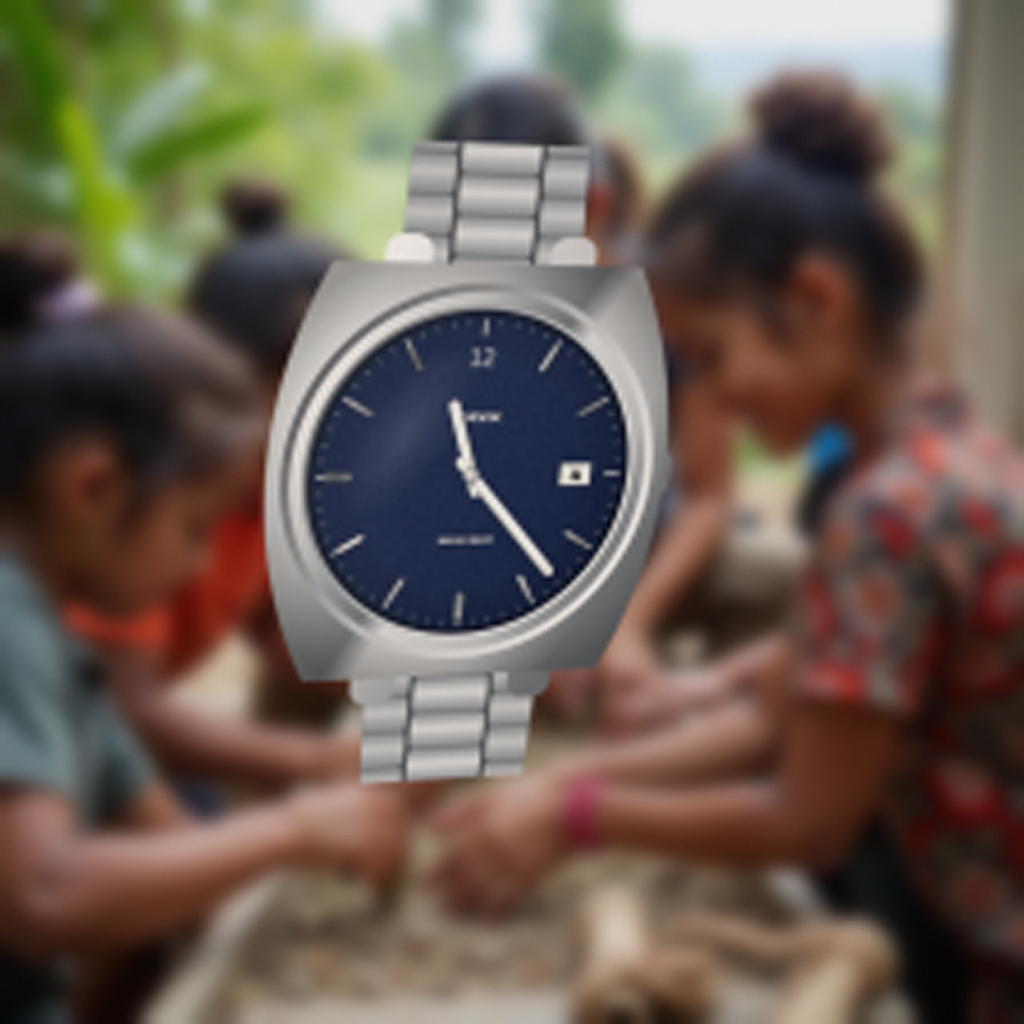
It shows 11:23
